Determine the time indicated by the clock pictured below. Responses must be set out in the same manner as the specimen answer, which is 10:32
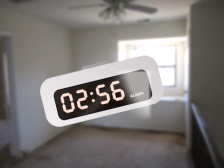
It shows 2:56
